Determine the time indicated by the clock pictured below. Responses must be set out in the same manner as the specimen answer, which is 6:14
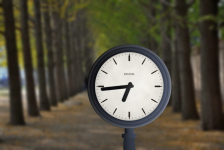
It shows 6:44
